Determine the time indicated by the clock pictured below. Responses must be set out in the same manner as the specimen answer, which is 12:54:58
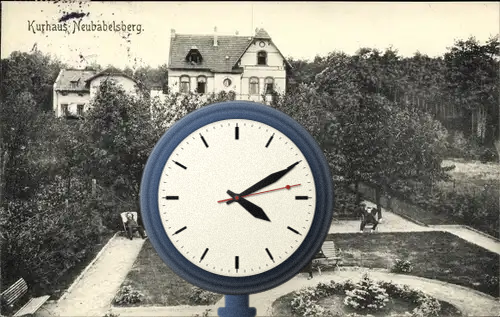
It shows 4:10:13
